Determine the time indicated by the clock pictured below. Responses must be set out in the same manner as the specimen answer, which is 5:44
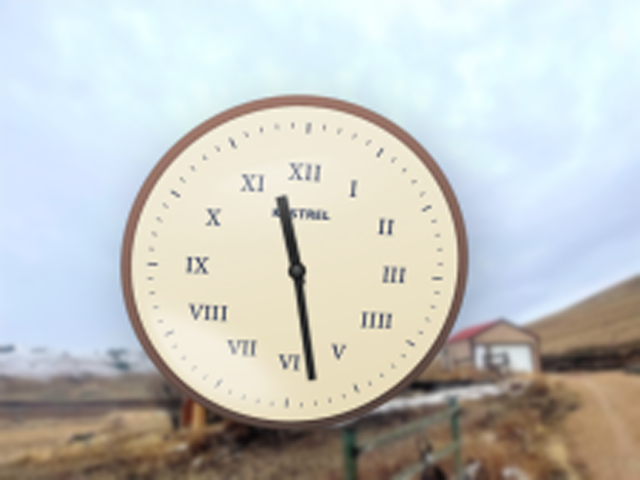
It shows 11:28
